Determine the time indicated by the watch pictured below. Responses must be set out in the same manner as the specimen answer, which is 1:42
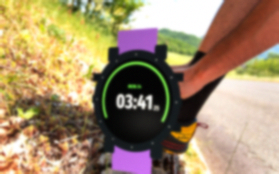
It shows 3:41
